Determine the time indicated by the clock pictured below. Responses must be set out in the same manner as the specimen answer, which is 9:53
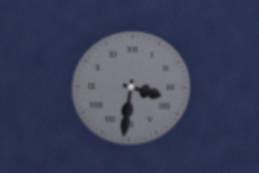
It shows 3:31
